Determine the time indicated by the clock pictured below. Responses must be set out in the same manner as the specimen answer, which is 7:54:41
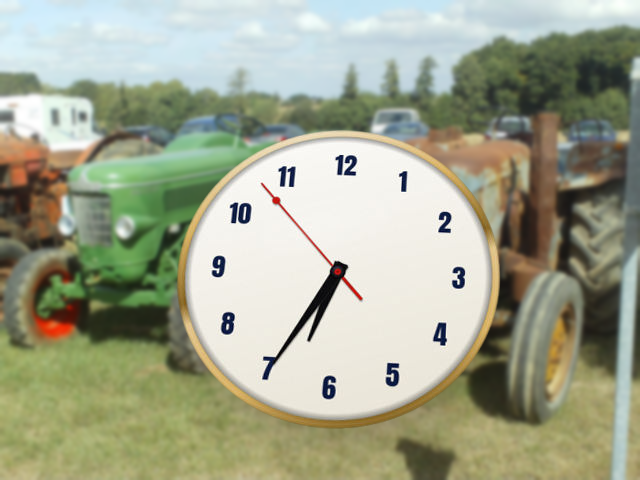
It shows 6:34:53
